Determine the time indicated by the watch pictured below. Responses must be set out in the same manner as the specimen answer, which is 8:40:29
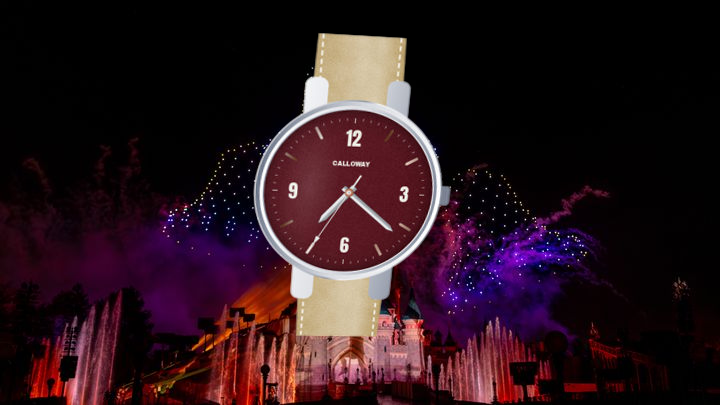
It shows 7:21:35
